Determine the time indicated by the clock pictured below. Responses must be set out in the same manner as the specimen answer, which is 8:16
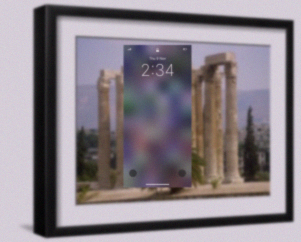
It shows 2:34
